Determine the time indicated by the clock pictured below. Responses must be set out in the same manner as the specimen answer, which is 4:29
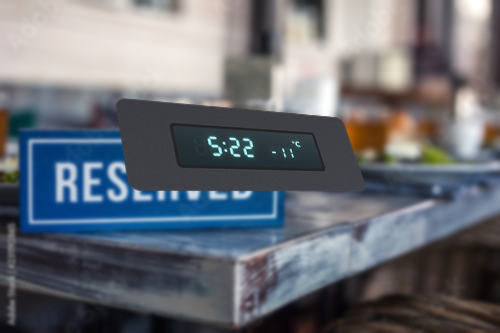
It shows 5:22
